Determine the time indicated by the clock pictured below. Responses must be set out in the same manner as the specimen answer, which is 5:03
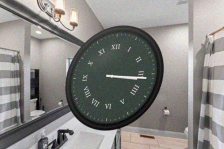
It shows 3:16
